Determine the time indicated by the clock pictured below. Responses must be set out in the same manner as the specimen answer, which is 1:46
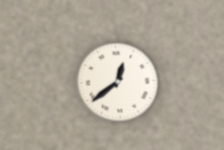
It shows 12:39
